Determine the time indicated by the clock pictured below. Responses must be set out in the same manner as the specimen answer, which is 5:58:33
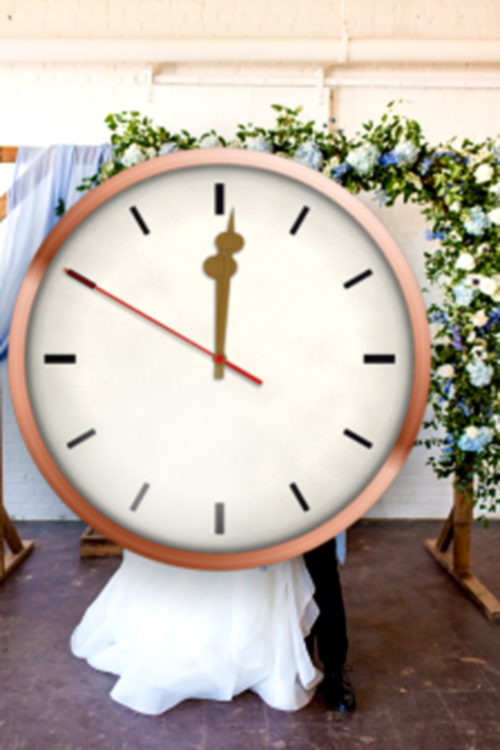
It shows 12:00:50
